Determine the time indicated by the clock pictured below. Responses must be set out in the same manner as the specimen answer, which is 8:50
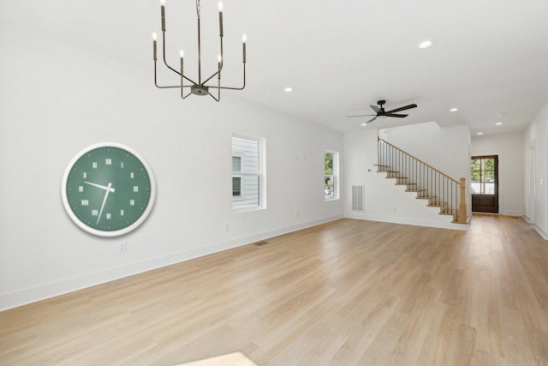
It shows 9:33
